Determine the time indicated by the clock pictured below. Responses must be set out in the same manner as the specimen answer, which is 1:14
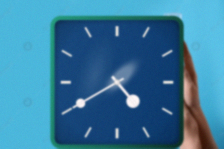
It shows 4:40
